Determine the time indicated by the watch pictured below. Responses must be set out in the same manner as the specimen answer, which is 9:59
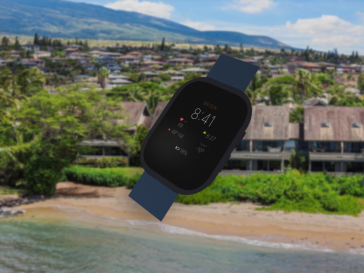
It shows 8:41
